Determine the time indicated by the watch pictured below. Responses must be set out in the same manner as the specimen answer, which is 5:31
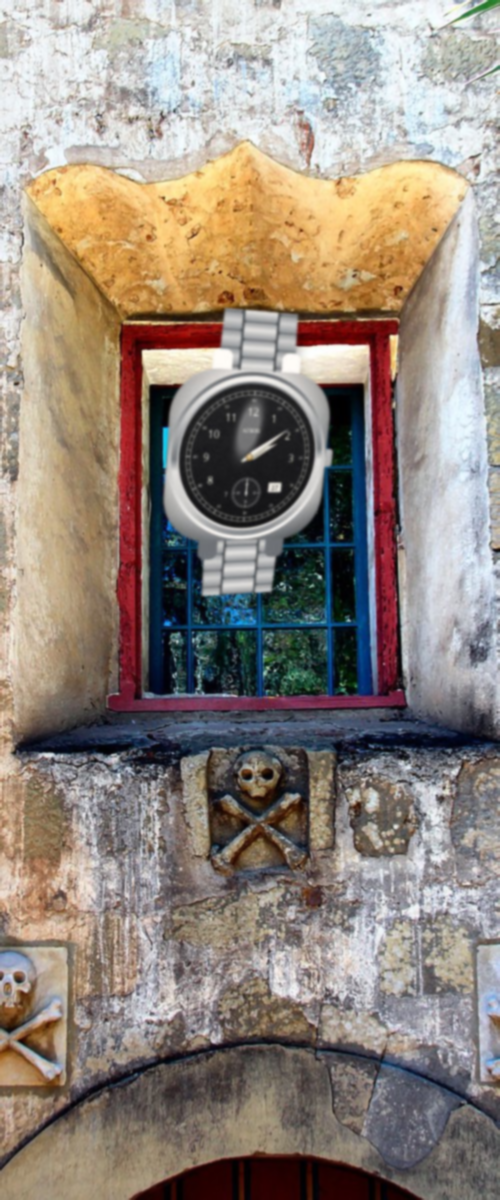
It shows 2:09
